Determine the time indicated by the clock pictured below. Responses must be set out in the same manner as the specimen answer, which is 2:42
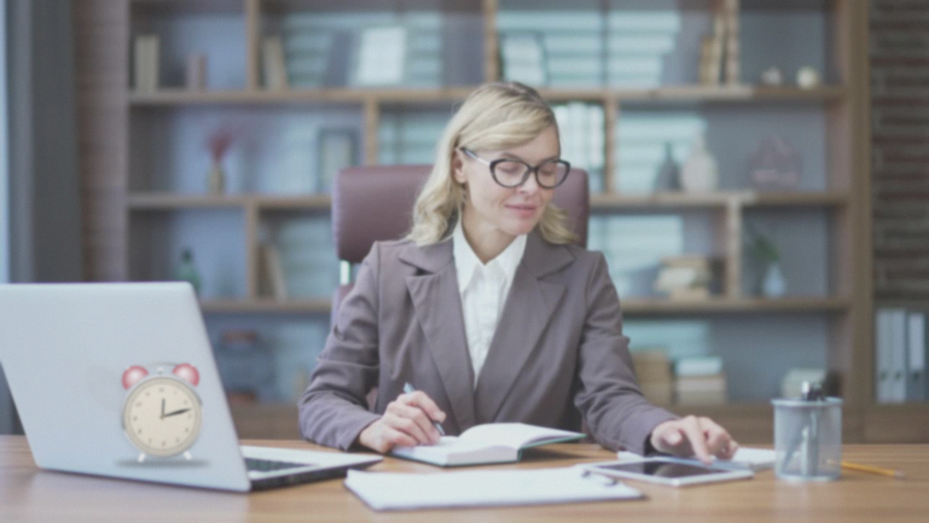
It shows 12:13
